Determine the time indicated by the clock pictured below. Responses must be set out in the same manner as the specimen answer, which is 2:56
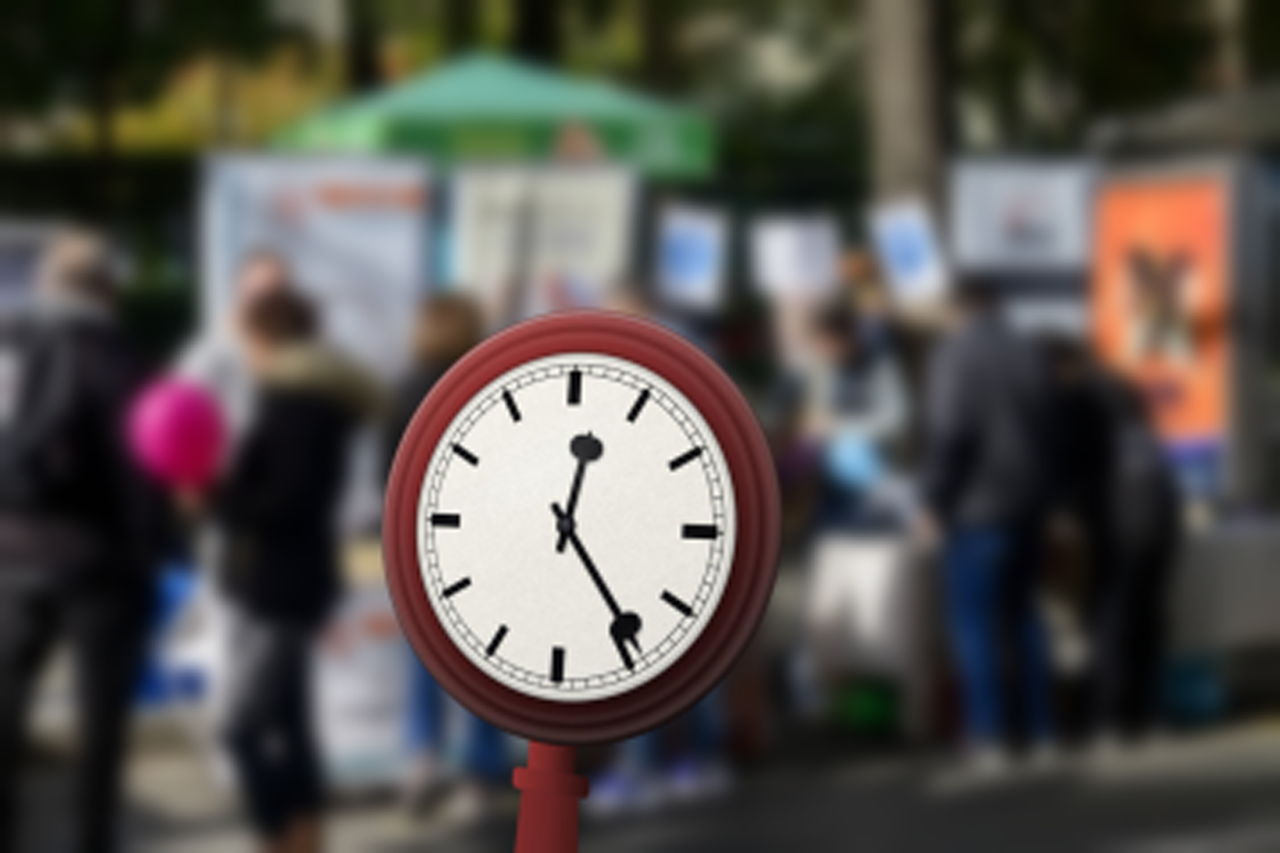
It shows 12:24
